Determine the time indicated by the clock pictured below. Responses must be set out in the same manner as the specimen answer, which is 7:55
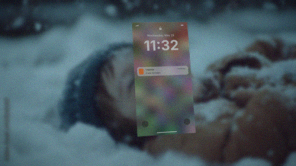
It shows 11:32
